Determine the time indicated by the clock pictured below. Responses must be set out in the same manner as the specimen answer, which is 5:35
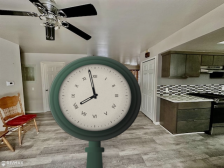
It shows 7:58
